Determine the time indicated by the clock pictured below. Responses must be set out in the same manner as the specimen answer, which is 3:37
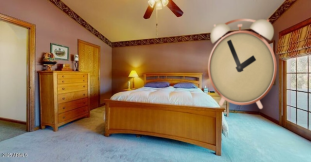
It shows 1:56
